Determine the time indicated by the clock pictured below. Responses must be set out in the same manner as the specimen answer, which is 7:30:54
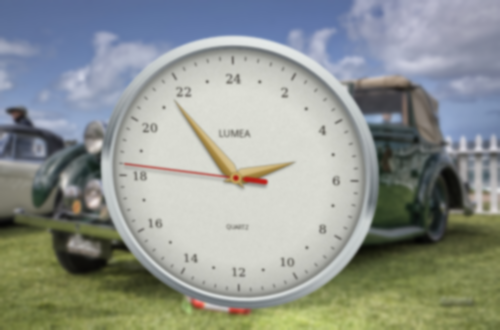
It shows 4:53:46
